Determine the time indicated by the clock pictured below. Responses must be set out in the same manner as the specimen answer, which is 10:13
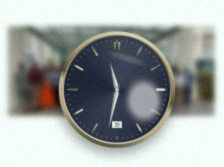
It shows 11:32
